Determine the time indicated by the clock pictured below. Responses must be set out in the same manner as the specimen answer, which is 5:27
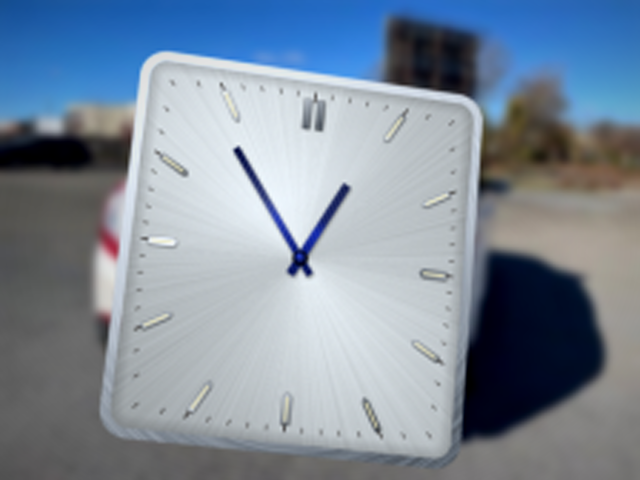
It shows 12:54
